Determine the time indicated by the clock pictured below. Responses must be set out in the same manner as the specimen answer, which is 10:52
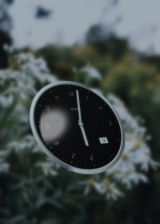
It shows 6:02
